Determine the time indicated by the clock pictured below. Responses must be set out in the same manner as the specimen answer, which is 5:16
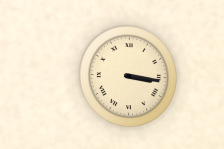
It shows 3:16
